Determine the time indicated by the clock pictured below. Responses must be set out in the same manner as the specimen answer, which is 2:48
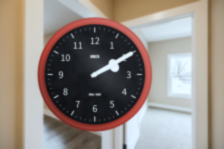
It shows 2:10
